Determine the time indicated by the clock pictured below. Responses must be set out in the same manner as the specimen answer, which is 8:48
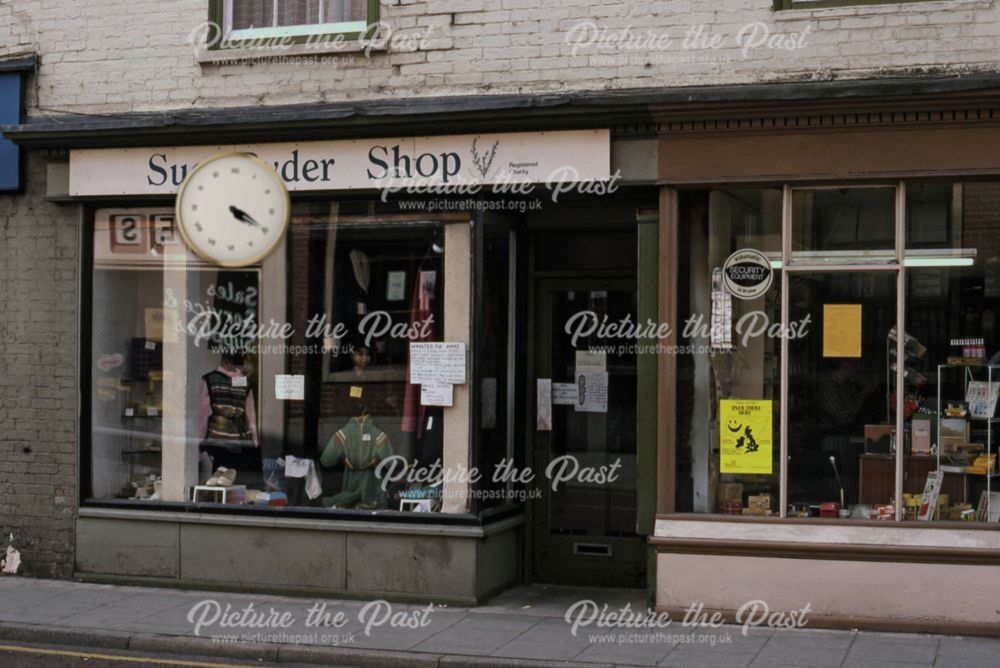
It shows 4:20
